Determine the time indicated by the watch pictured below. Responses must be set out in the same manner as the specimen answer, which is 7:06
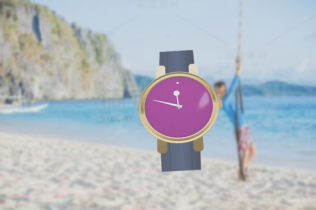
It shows 11:48
